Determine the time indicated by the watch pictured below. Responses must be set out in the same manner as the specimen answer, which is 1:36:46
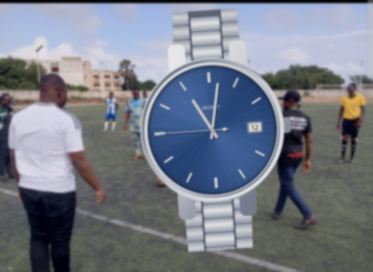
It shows 11:01:45
